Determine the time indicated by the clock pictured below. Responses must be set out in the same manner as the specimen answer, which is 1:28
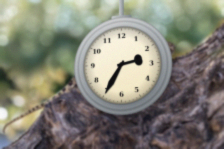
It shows 2:35
